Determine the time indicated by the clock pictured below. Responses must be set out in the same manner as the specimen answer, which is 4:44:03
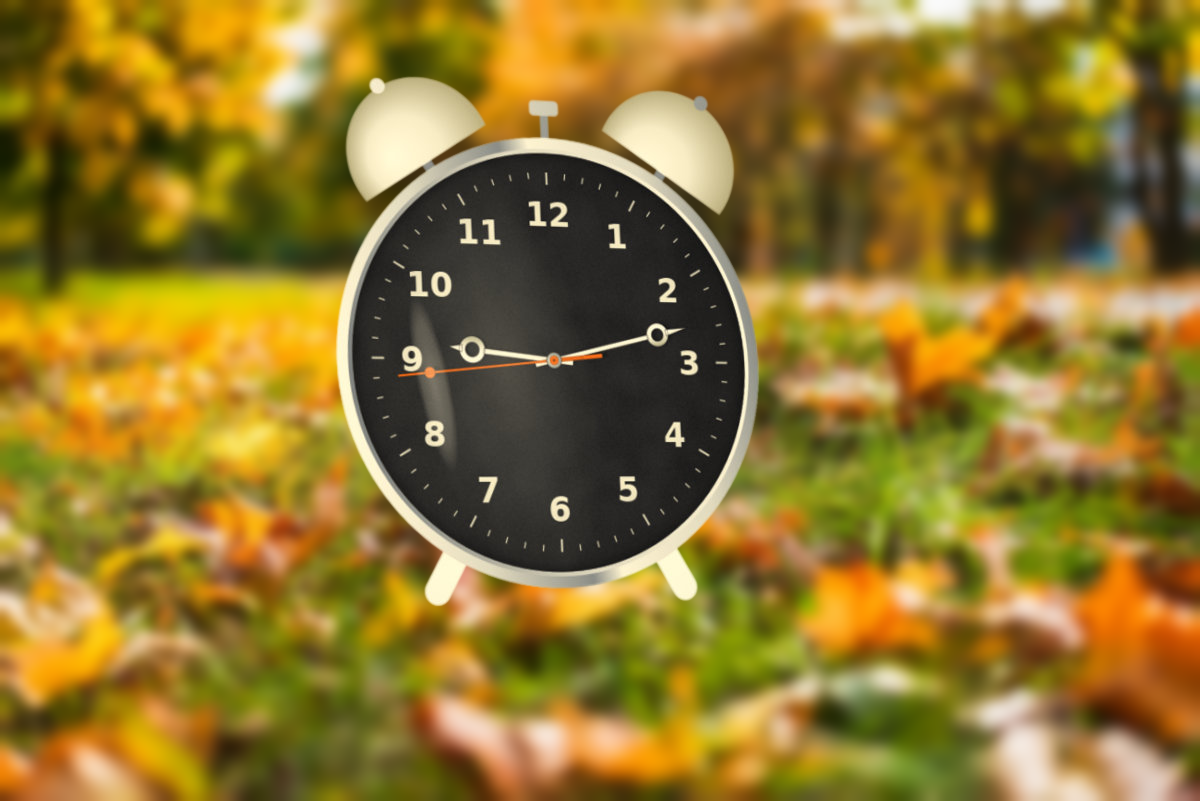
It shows 9:12:44
